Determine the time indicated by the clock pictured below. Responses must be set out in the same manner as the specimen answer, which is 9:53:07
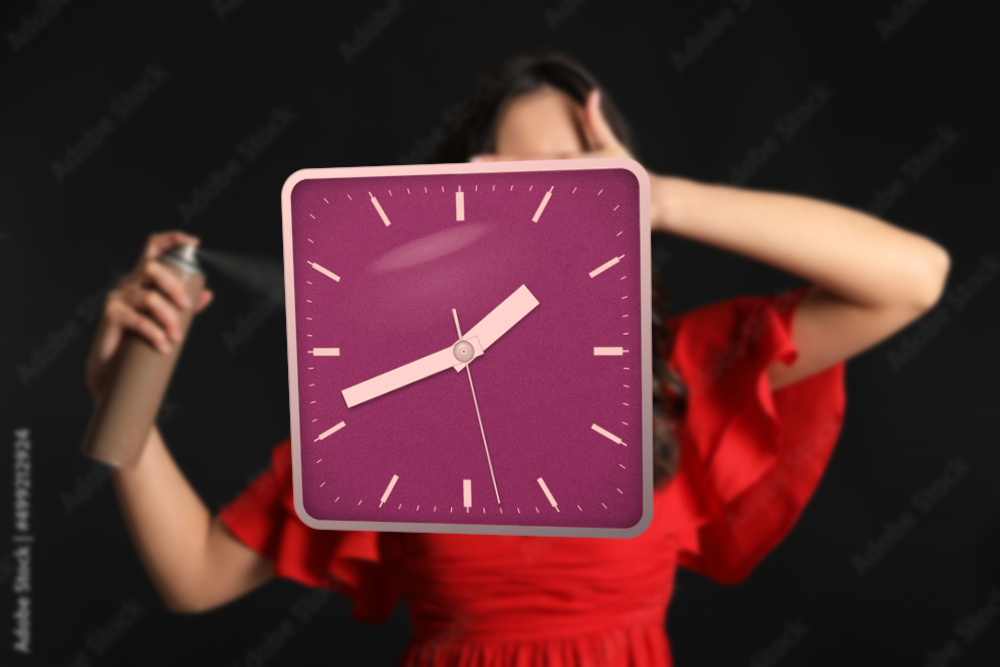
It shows 1:41:28
